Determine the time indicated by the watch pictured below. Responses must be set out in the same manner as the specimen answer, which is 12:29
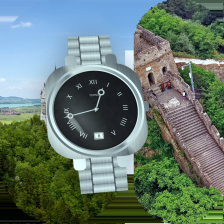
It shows 12:43
